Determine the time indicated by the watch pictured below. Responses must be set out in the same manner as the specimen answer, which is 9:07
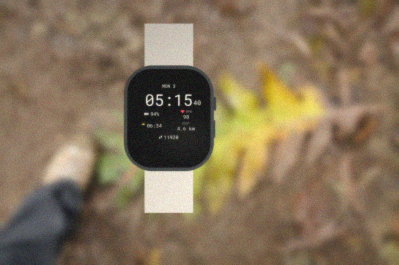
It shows 5:15
